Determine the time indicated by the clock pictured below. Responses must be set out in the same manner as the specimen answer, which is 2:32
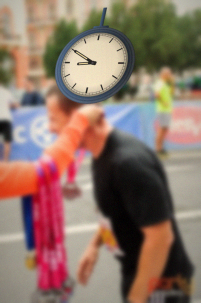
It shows 8:50
